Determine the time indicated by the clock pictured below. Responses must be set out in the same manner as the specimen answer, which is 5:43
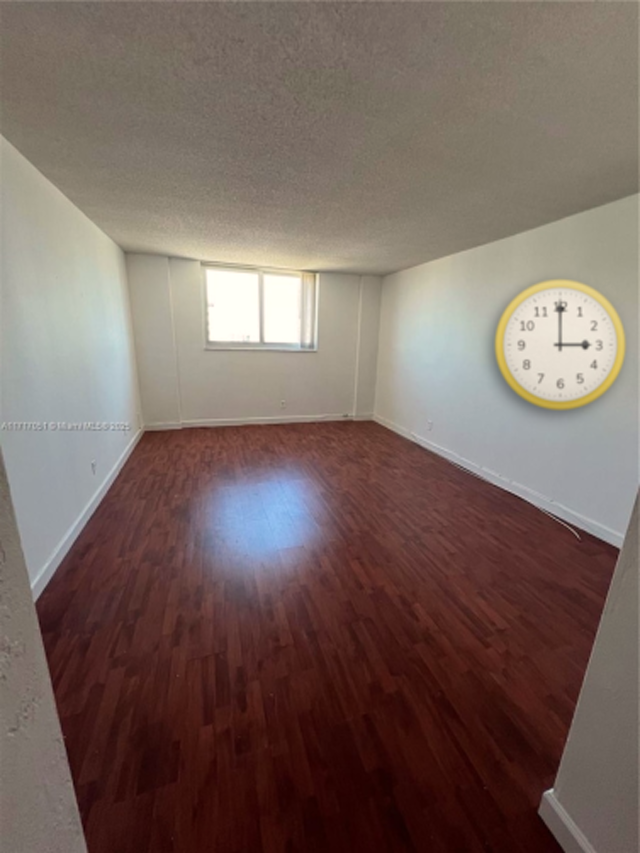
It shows 3:00
